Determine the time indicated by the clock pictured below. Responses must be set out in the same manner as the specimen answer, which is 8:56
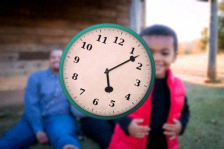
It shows 5:07
